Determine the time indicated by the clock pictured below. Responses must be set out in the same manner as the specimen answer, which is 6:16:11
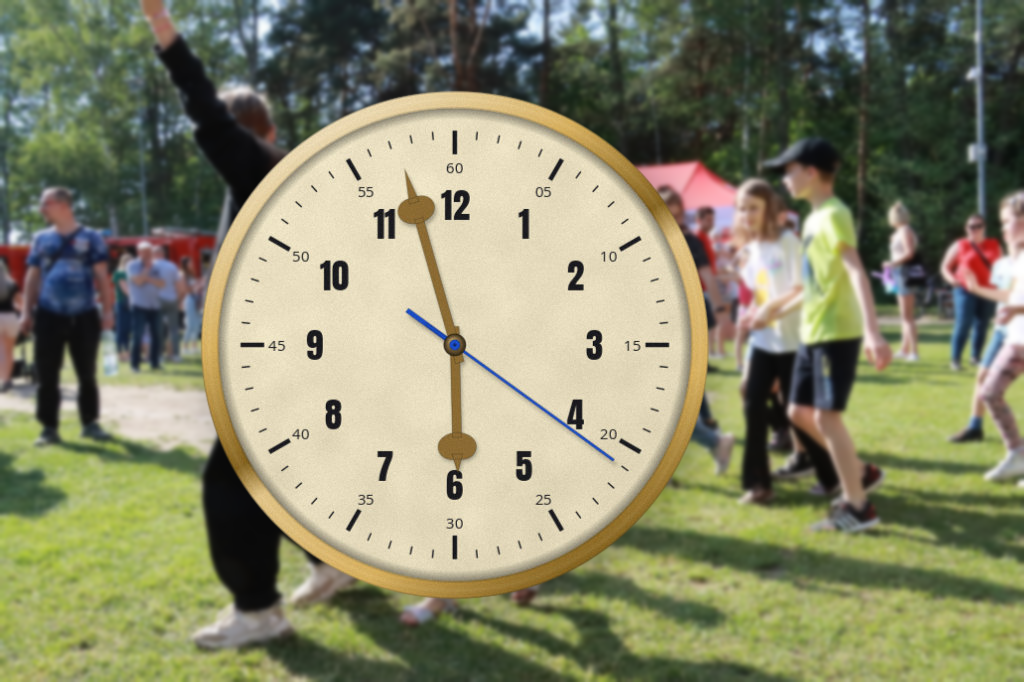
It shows 5:57:21
